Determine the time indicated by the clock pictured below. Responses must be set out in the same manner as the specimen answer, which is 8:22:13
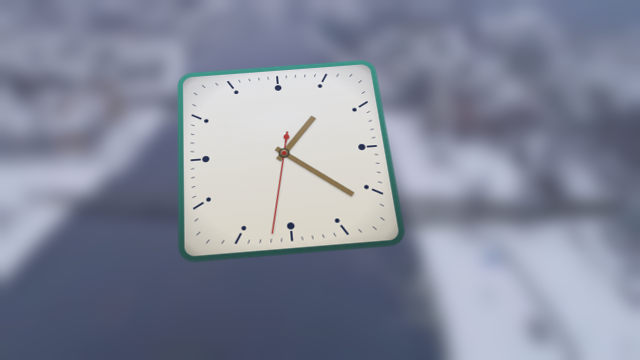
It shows 1:21:32
